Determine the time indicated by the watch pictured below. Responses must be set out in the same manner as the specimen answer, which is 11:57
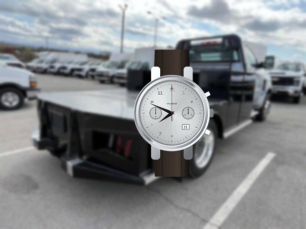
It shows 7:49
